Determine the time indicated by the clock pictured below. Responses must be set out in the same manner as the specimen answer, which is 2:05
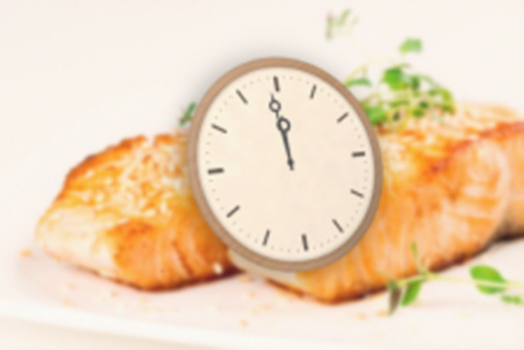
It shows 11:59
